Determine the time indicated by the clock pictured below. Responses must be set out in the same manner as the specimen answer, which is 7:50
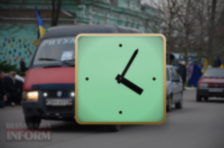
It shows 4:05
